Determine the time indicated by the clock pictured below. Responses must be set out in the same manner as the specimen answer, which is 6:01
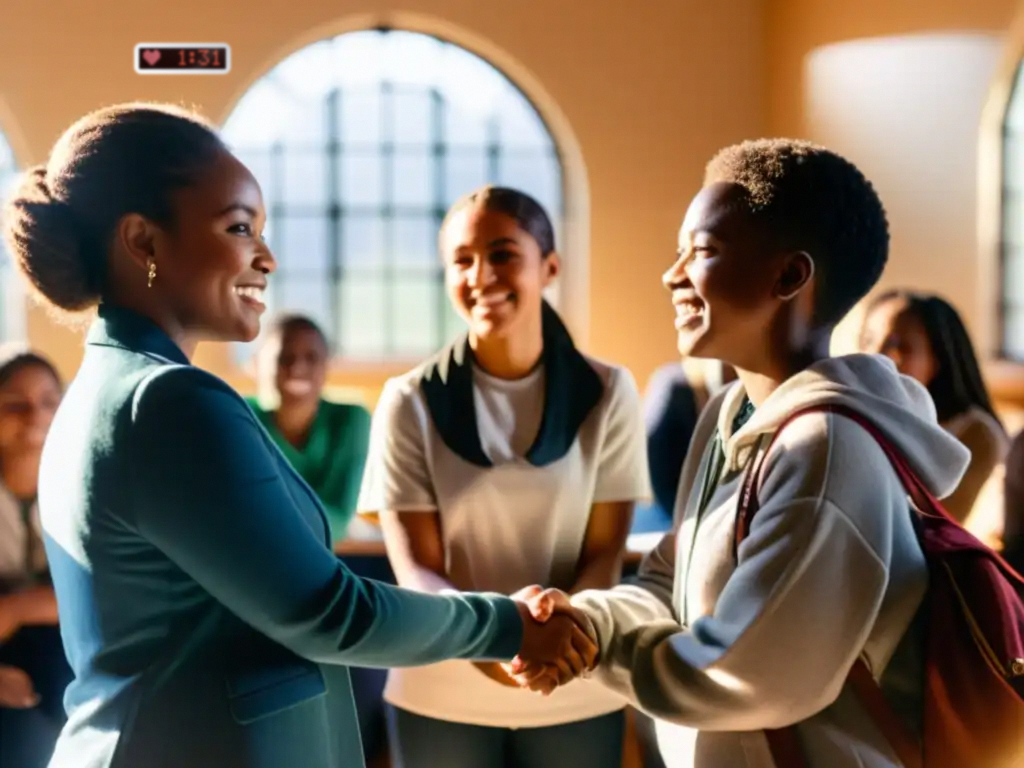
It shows 1:31
